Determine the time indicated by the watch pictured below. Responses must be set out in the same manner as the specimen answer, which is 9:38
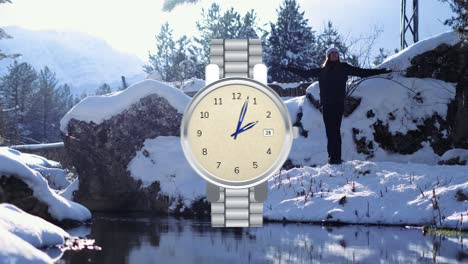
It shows 2:03
